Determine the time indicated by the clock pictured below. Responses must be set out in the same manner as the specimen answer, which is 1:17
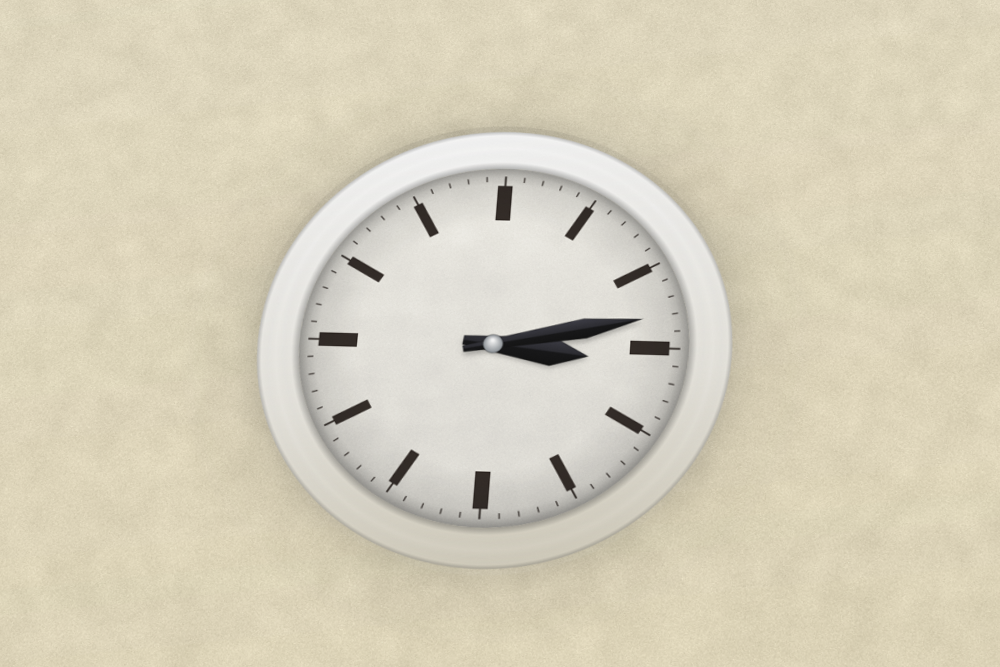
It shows 3:13
